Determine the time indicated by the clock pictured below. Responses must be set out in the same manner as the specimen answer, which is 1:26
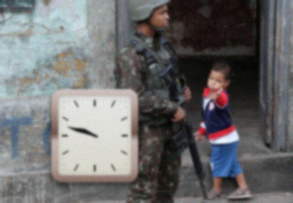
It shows 9:48
